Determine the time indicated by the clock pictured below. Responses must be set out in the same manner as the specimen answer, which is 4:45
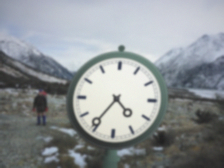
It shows 4:36
